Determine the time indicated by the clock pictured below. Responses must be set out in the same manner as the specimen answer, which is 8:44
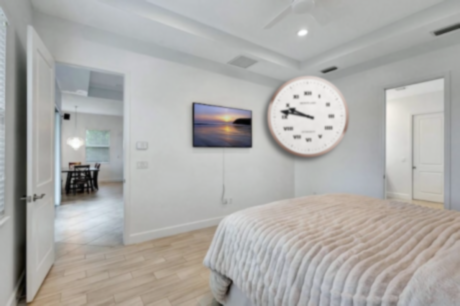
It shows 9:47
